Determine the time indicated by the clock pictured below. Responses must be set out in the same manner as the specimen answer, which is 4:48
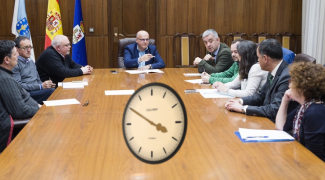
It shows 3:50
